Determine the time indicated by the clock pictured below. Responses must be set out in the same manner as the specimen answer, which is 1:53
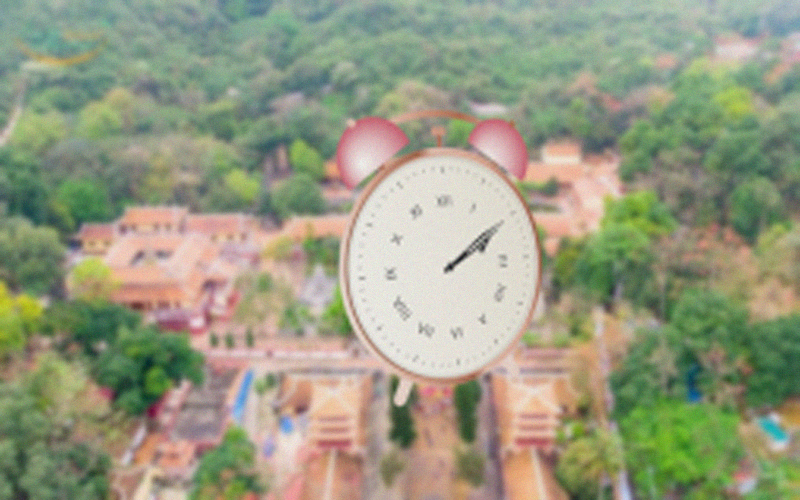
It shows 2:10
